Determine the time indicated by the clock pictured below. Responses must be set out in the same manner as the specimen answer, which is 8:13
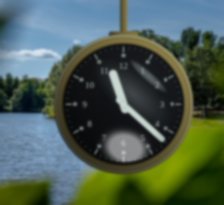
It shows 11:22
